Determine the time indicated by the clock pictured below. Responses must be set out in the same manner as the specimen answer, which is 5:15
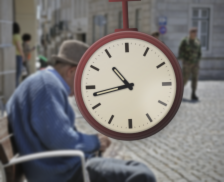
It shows 10:43
